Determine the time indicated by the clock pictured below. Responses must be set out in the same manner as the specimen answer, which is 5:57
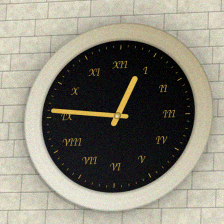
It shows 12:46
